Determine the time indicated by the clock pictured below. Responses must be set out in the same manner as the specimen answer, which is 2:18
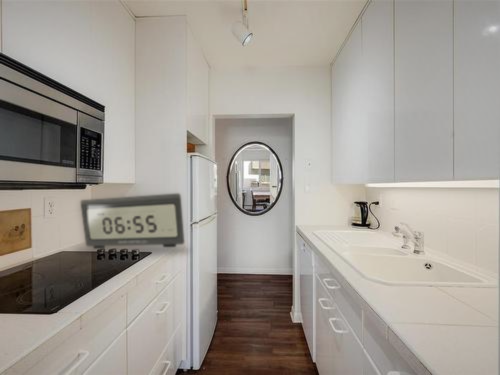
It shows 6:55
